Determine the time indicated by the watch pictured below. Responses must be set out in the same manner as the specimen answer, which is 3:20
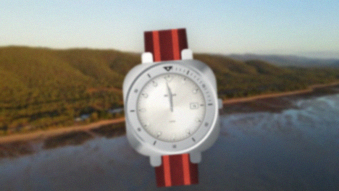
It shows 11:59
